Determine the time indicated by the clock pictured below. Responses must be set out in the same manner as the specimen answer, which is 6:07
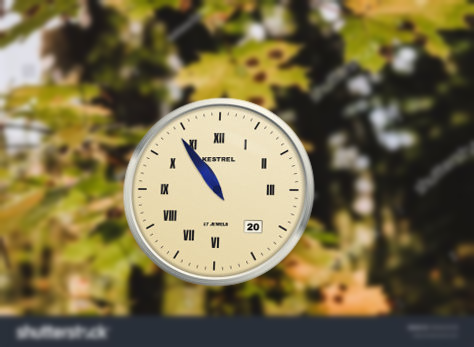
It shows 10:54
